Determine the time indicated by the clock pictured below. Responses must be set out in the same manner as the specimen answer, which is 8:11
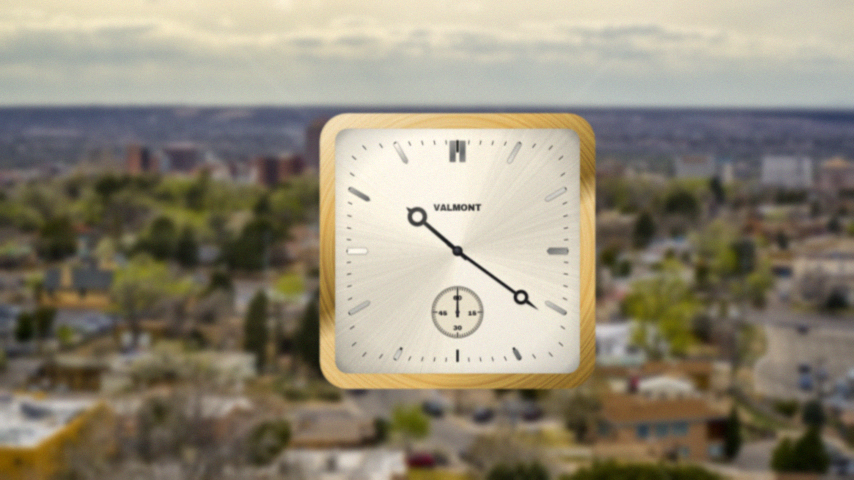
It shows 10:21
